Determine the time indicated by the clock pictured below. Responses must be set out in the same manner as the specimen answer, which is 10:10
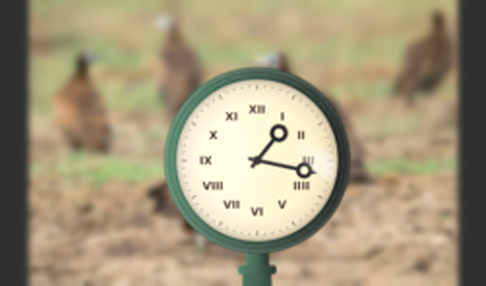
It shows 1:17
